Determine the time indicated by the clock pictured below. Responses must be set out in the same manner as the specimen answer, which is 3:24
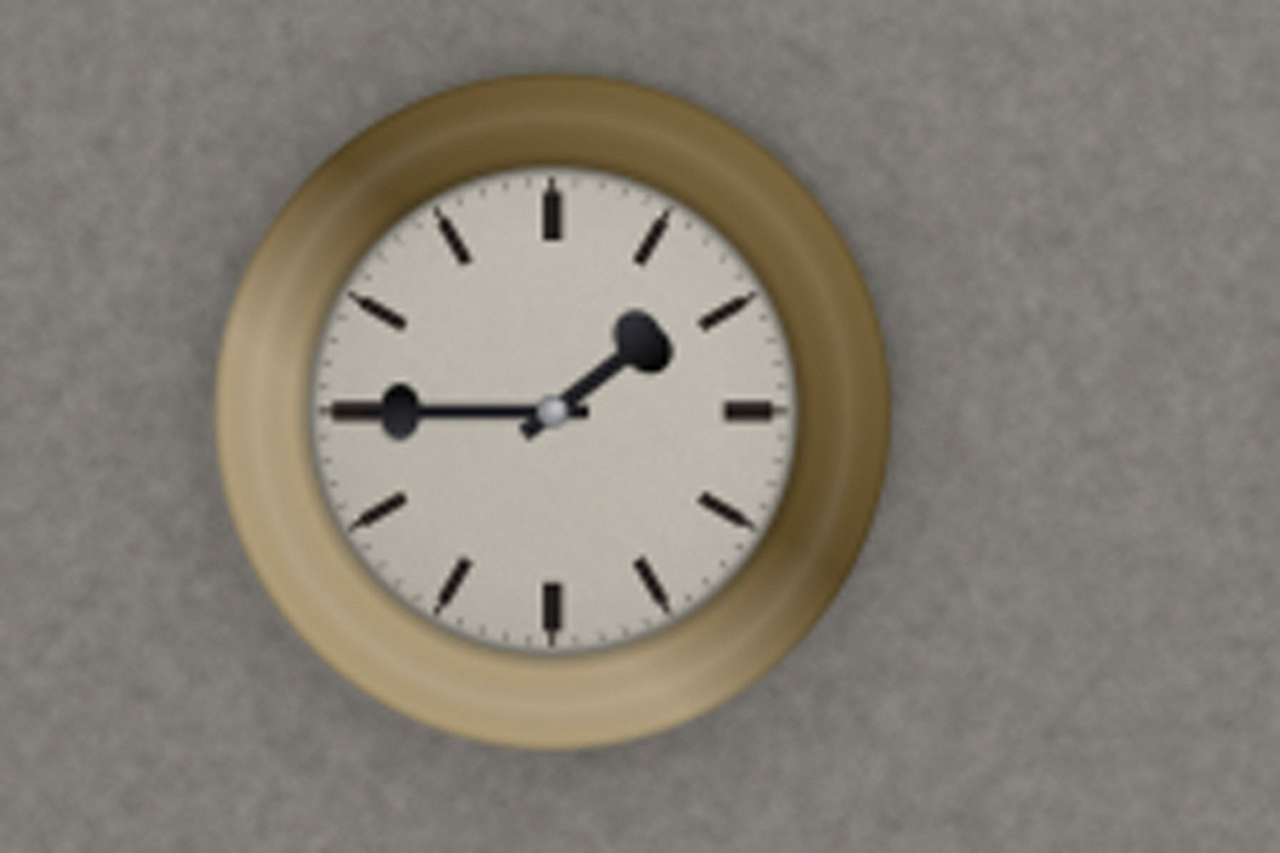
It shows 1:45
